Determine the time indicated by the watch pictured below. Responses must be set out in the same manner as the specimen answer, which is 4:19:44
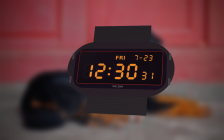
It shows 12:30:31
